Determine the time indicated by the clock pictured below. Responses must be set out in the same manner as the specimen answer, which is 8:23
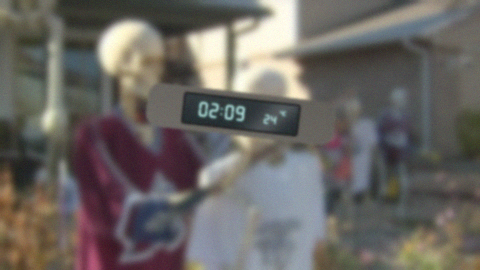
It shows 2:09
